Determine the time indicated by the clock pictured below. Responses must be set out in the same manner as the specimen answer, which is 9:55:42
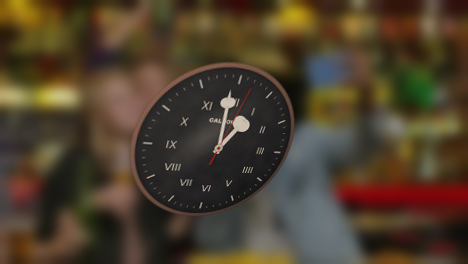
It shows 12:59:02
